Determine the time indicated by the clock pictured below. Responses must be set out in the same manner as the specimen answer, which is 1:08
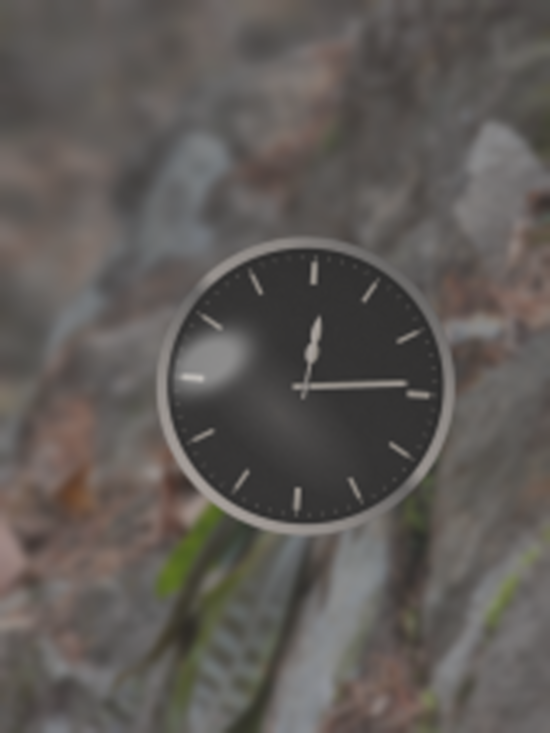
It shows 12:14
